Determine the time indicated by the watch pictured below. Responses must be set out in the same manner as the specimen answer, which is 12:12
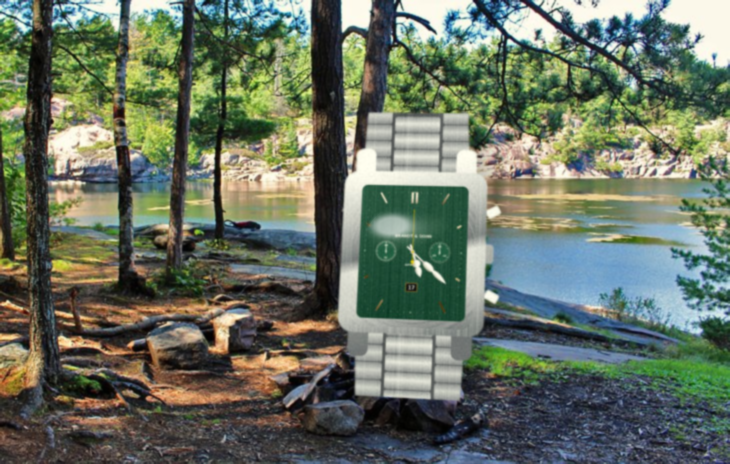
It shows 5:22
